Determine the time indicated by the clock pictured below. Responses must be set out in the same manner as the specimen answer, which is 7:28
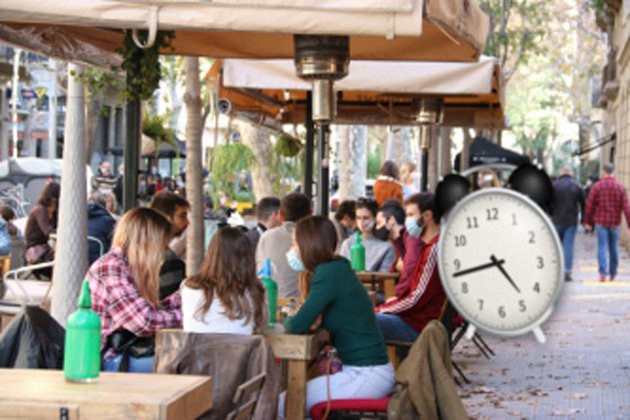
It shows 4:43
